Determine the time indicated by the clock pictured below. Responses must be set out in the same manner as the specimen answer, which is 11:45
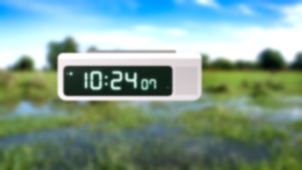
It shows 10:24
